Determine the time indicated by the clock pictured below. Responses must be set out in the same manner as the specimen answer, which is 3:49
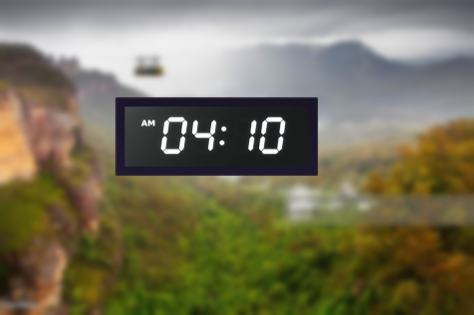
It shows 4:10
